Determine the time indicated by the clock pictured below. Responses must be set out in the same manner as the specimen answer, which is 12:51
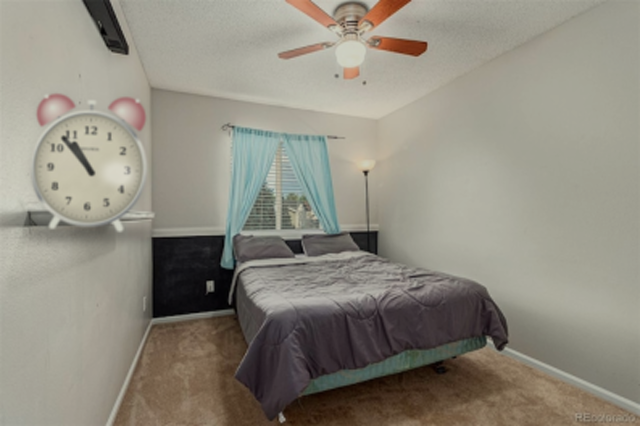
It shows 10:53
